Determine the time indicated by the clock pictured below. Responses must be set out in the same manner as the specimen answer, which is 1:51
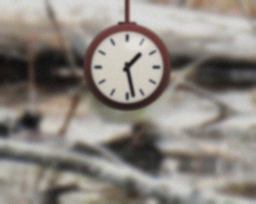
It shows 1:28
